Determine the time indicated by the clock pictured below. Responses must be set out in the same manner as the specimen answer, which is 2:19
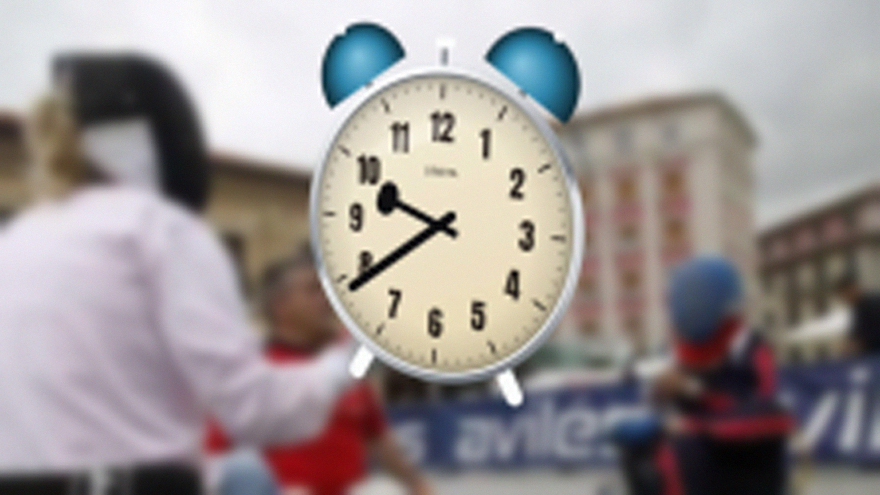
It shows 9:39
